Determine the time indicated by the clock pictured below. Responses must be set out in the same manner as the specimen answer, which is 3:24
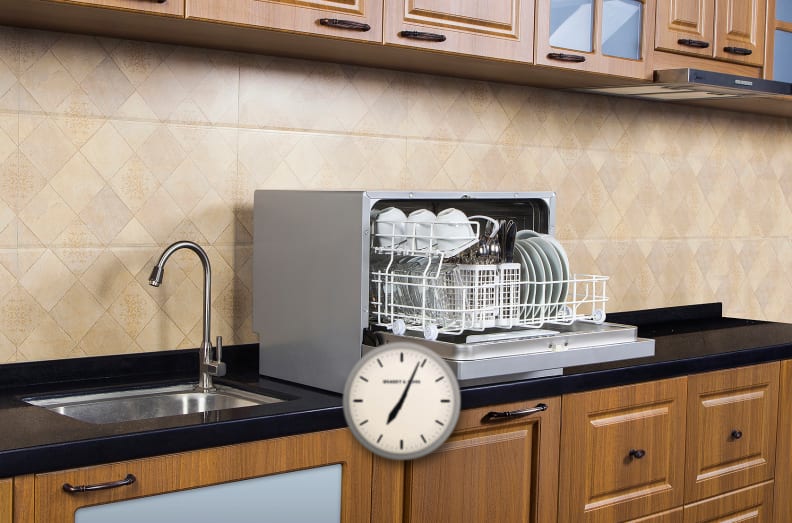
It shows 7:04
